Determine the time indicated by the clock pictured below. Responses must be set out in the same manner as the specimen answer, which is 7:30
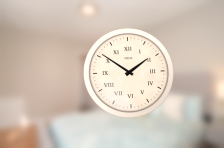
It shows 1:51
